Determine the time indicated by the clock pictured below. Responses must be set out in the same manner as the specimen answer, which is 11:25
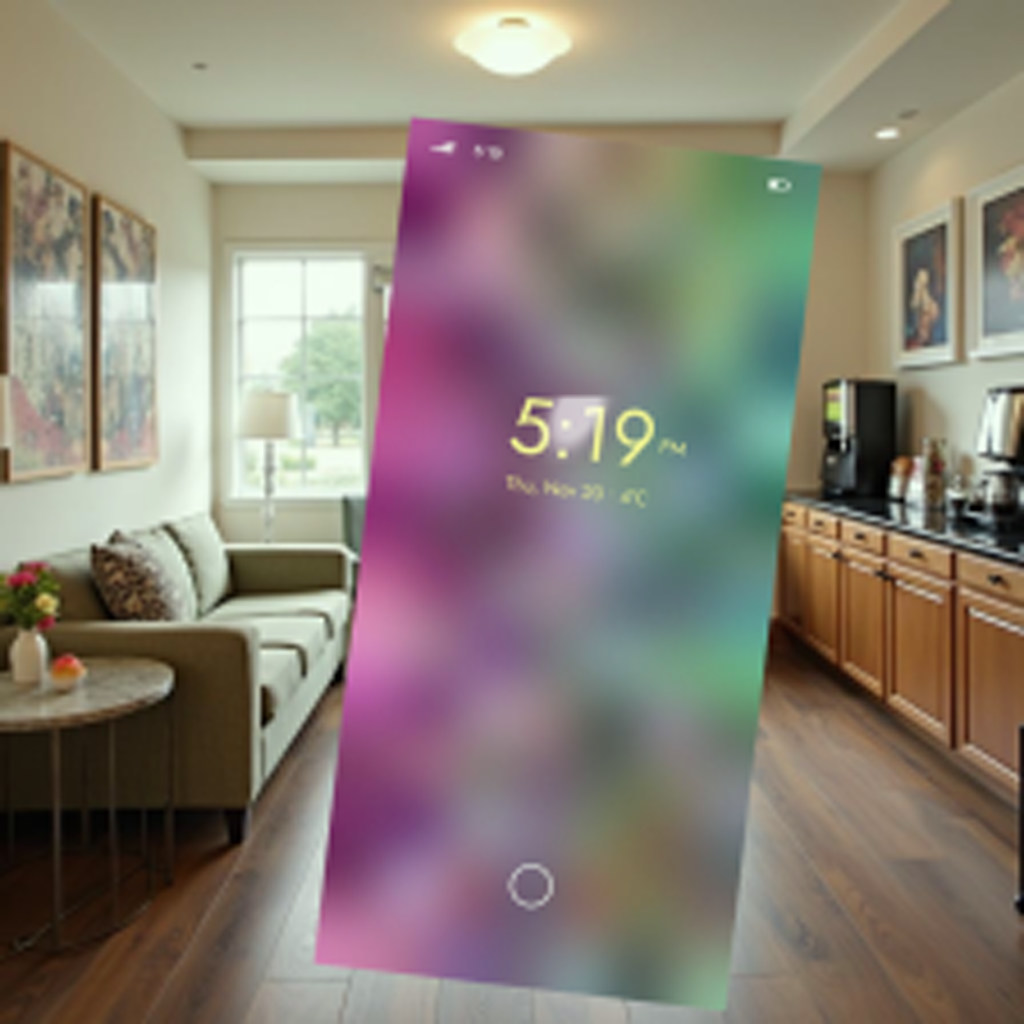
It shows 5:19
